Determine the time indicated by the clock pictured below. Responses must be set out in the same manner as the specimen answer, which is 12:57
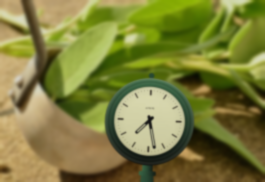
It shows 7:28
